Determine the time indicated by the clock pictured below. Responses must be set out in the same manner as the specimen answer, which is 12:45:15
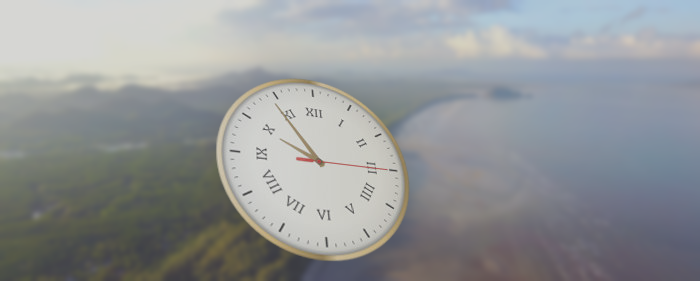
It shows 9:54:15
